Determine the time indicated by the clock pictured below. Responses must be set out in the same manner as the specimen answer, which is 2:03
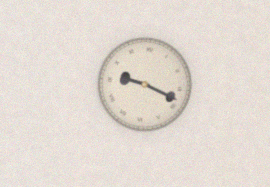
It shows 9:18
